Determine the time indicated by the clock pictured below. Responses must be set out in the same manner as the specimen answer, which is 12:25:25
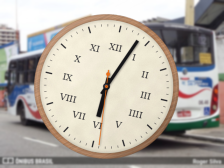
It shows 6:03:29
